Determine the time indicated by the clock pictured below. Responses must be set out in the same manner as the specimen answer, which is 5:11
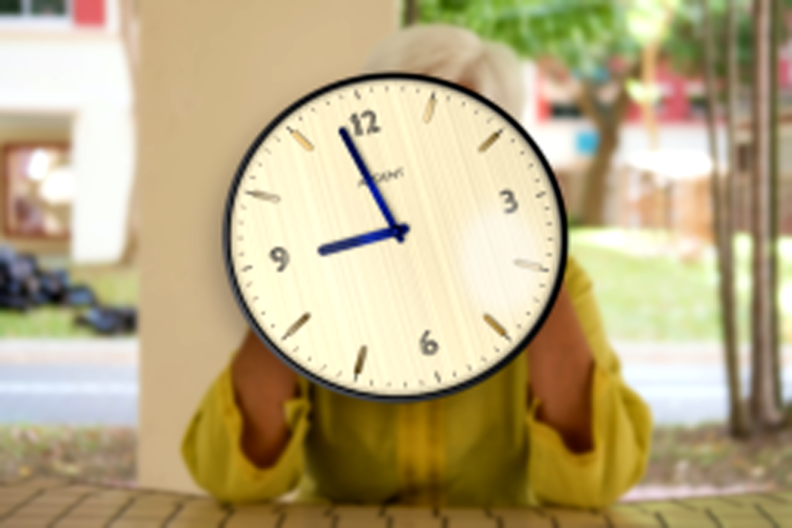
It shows 8:58
